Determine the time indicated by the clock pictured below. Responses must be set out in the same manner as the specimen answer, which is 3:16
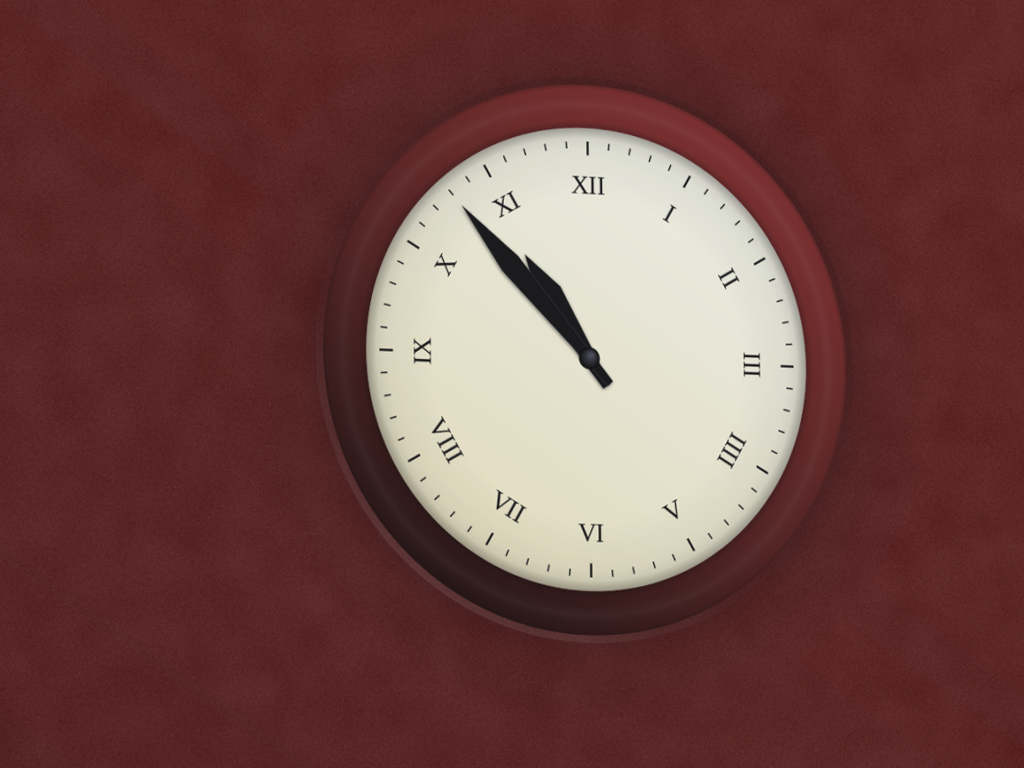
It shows 10:53
